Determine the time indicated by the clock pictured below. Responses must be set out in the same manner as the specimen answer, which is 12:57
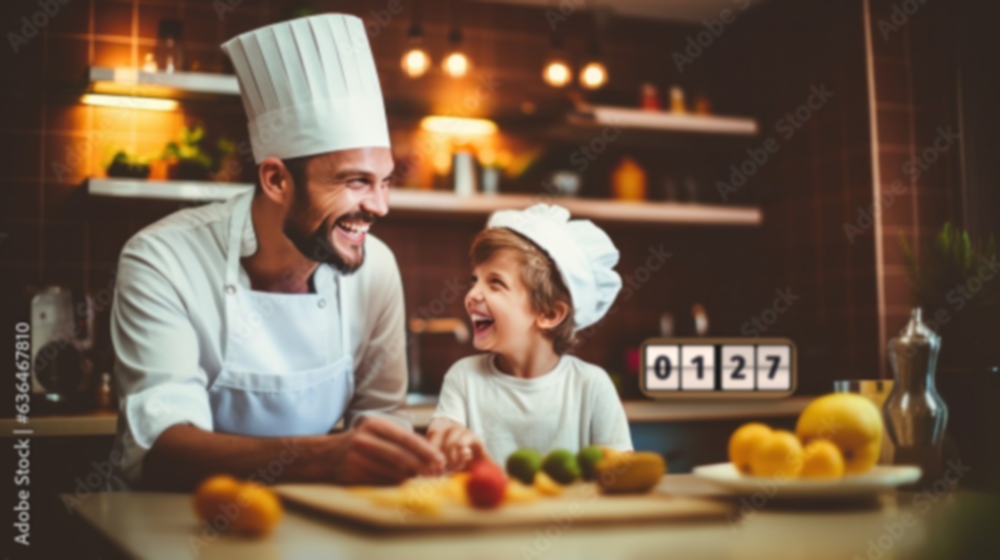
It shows 1:27
